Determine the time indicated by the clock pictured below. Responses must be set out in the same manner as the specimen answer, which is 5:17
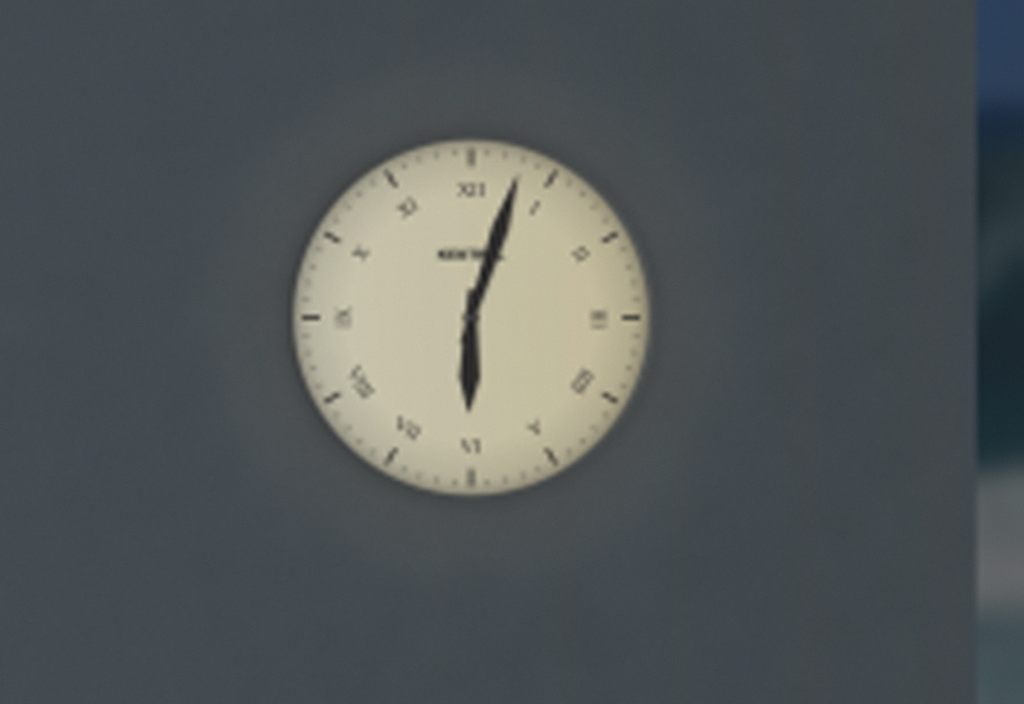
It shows 6:03
